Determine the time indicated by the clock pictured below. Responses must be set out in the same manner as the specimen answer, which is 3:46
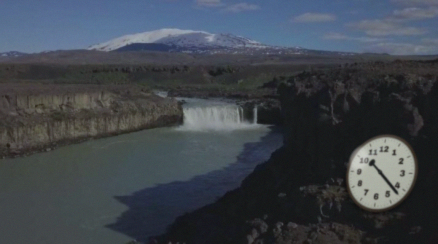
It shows 10:22
